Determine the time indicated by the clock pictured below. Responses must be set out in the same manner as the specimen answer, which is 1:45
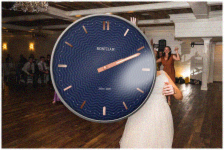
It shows 2:11
